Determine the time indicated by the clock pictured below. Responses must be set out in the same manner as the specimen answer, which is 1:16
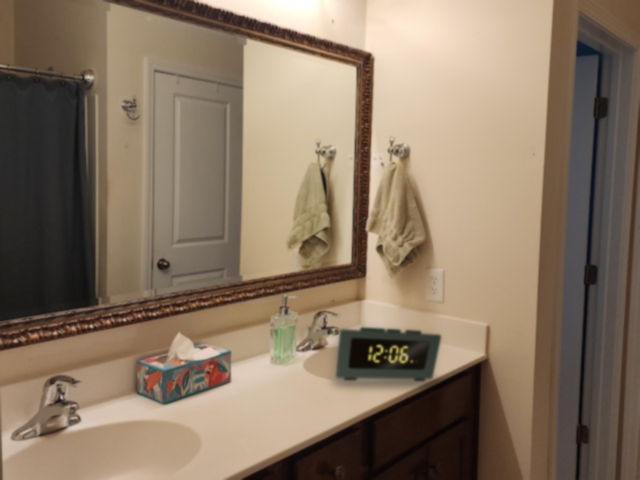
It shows 12:06
